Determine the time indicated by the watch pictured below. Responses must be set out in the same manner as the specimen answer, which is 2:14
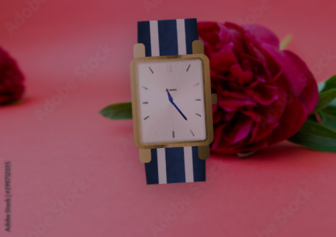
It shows 11:24
